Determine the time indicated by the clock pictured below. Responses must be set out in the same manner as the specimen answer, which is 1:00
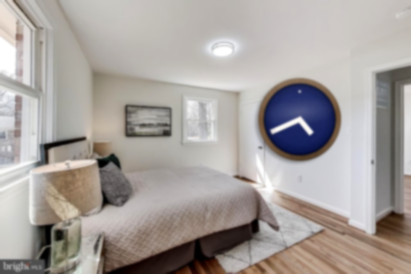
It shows 4:41
